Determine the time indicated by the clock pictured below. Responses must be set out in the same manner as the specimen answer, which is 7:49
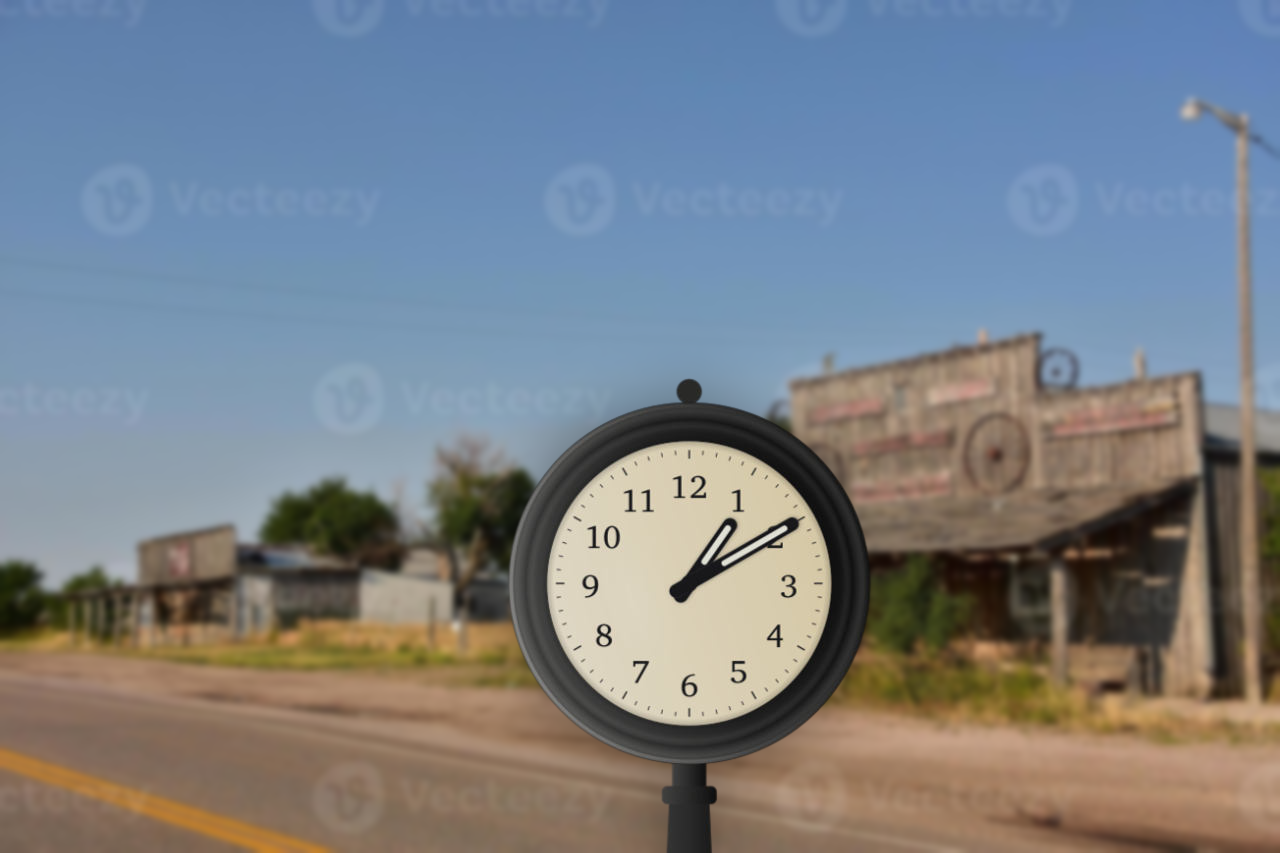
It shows 1:10
